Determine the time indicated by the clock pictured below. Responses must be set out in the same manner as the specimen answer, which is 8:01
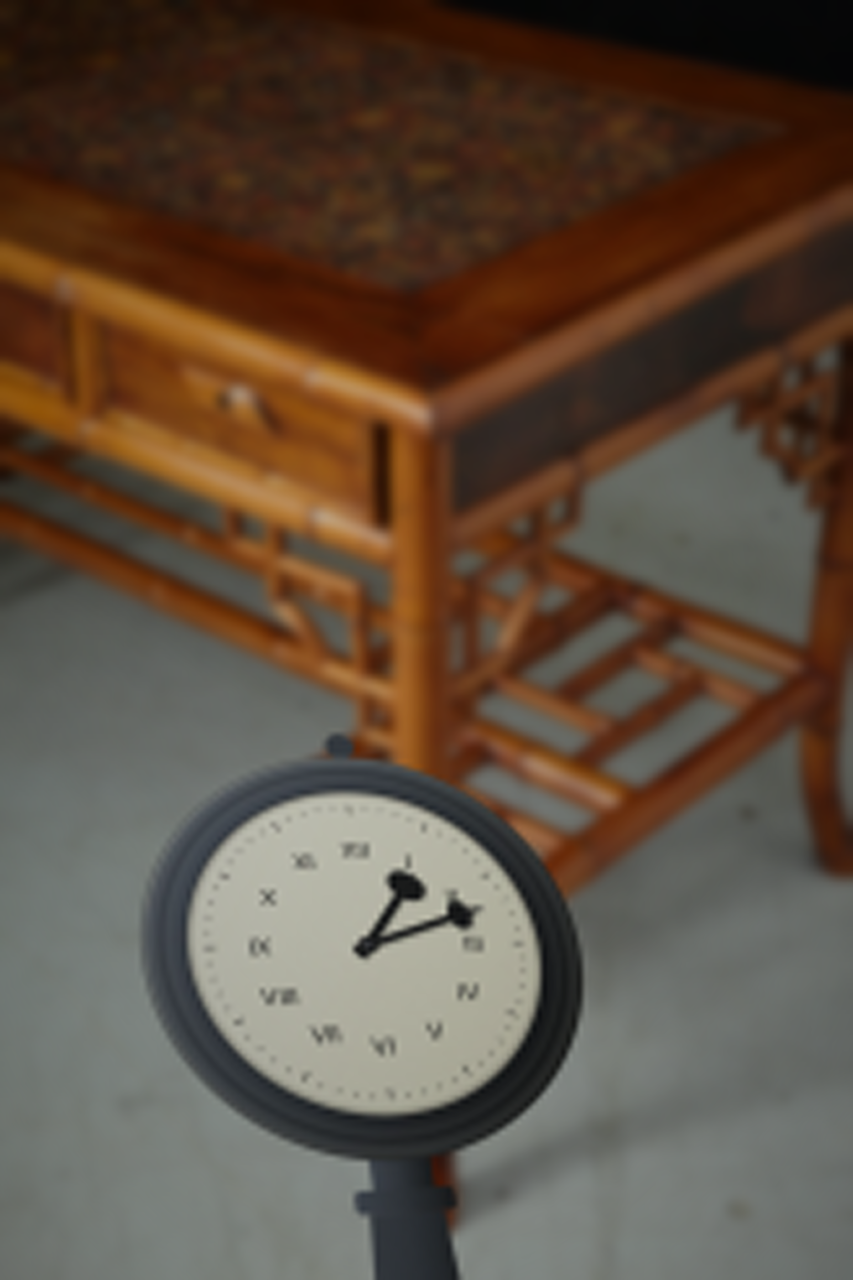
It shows 1:12
